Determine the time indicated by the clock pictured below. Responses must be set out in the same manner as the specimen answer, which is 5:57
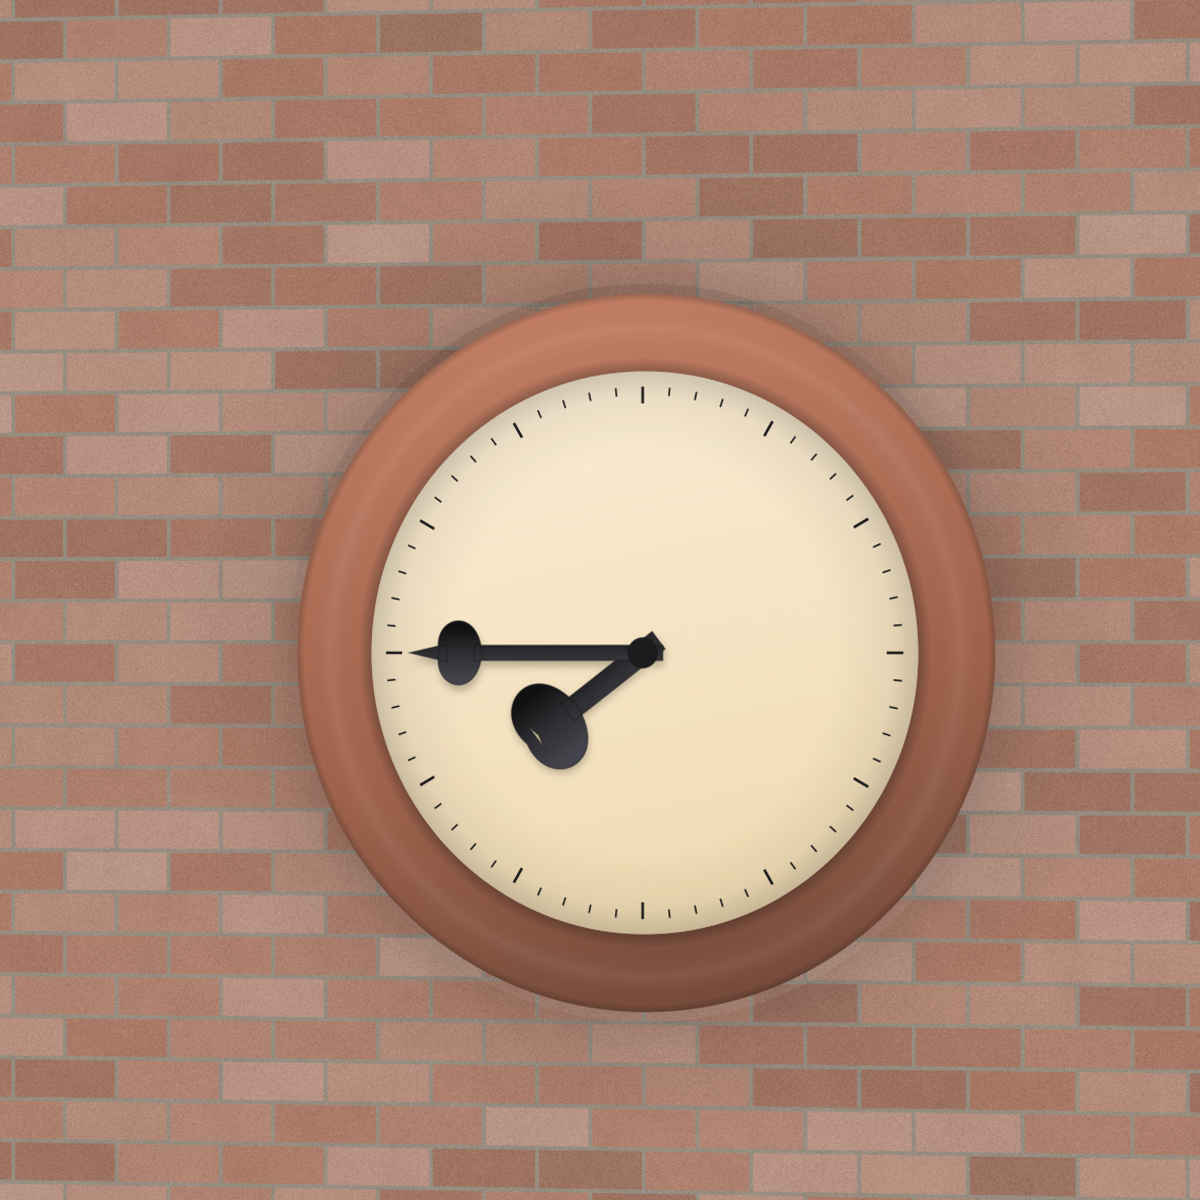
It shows 7:45
